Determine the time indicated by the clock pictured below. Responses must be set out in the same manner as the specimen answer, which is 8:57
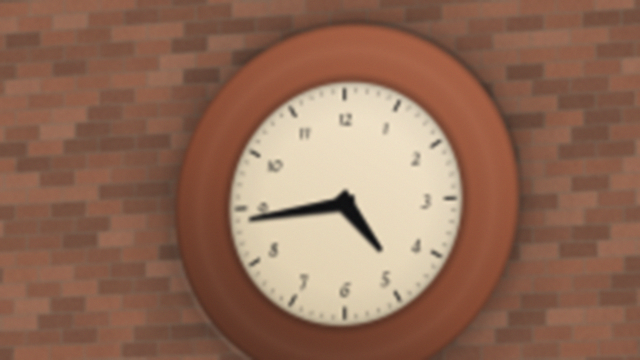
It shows 4:44
